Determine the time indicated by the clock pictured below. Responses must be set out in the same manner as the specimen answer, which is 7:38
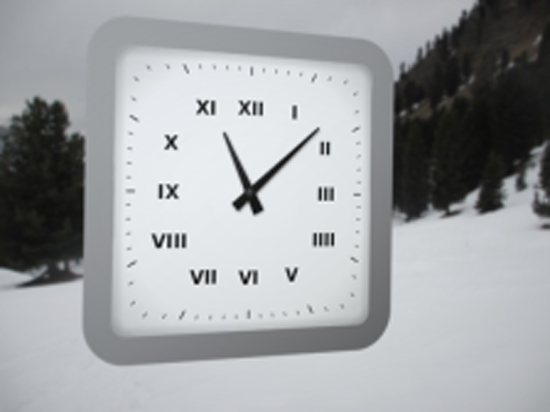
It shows 11:08
